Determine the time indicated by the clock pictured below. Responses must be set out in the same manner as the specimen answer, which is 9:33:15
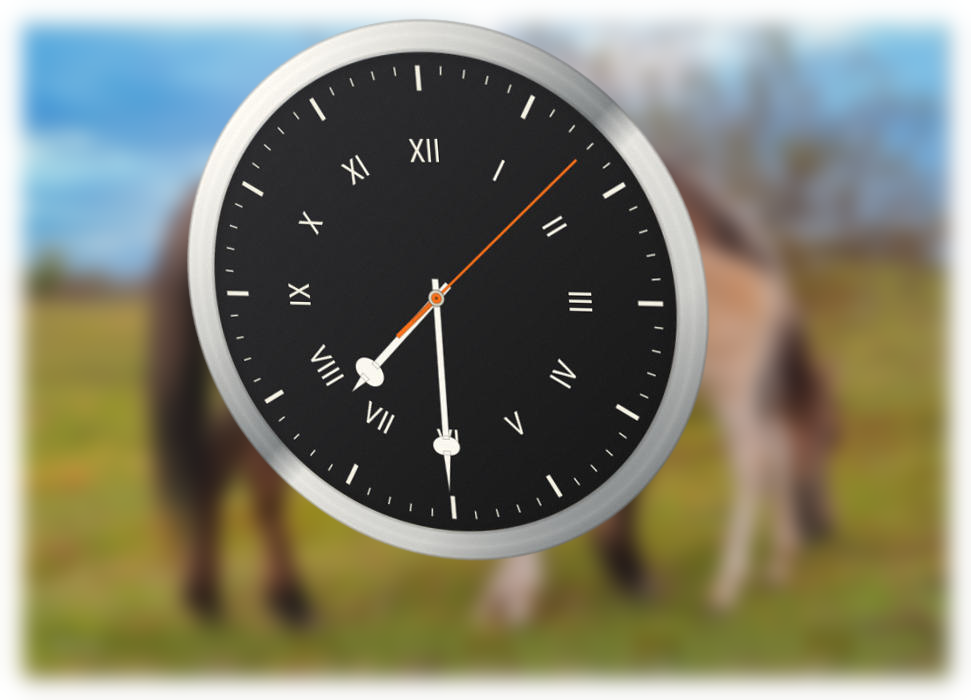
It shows 7:30:08
